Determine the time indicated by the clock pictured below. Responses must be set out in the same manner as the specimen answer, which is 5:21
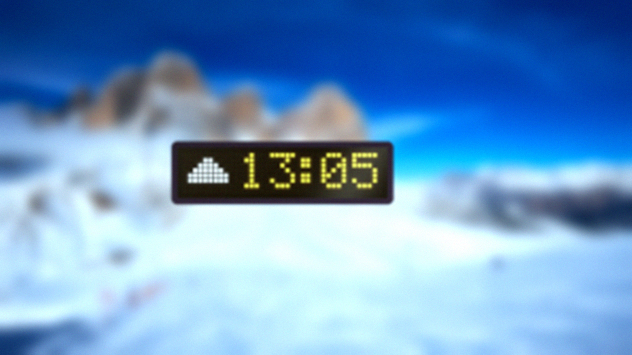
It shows 13:05
